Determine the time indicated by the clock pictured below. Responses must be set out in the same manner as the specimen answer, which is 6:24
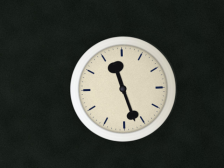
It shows 11:27
